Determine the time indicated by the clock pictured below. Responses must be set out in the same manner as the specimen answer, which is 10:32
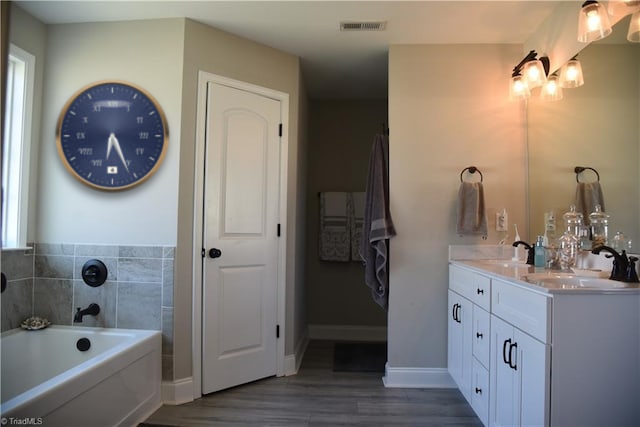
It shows 6:26
